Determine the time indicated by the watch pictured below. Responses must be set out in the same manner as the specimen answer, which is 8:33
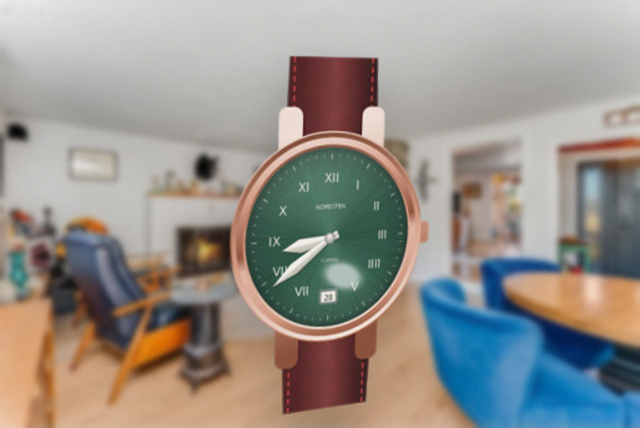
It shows 8:39
